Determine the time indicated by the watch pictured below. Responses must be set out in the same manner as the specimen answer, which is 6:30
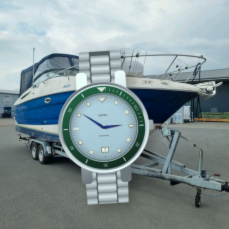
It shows 2:51
